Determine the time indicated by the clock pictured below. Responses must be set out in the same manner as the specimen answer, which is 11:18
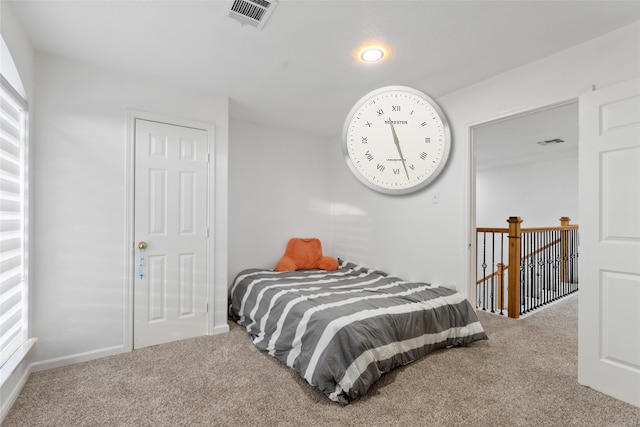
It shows 11:27
